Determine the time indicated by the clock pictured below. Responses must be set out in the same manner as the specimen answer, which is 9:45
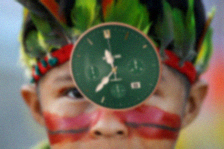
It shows 11:38
